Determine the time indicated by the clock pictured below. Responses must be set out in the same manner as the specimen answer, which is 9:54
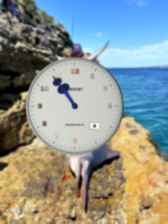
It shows 10:54
